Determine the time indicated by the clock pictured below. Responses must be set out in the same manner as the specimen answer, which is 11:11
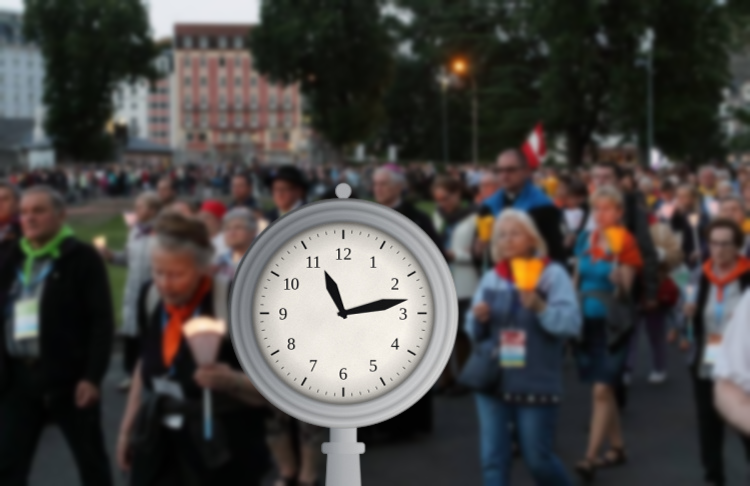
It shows 11:13
